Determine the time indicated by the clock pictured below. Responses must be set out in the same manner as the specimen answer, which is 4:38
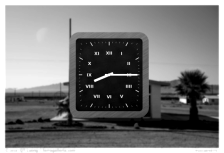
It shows 8:15
